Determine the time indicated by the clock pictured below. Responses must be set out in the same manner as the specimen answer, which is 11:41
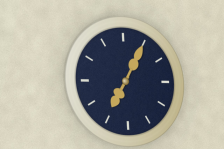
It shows 7:05
